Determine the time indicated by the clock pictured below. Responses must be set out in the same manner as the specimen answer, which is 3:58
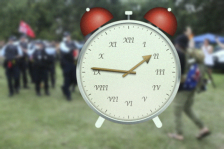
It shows 1:46
